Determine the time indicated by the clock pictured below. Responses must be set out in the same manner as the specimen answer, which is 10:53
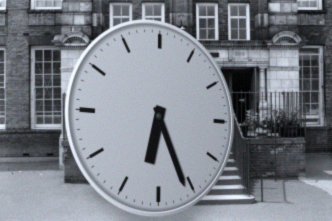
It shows 6:26
